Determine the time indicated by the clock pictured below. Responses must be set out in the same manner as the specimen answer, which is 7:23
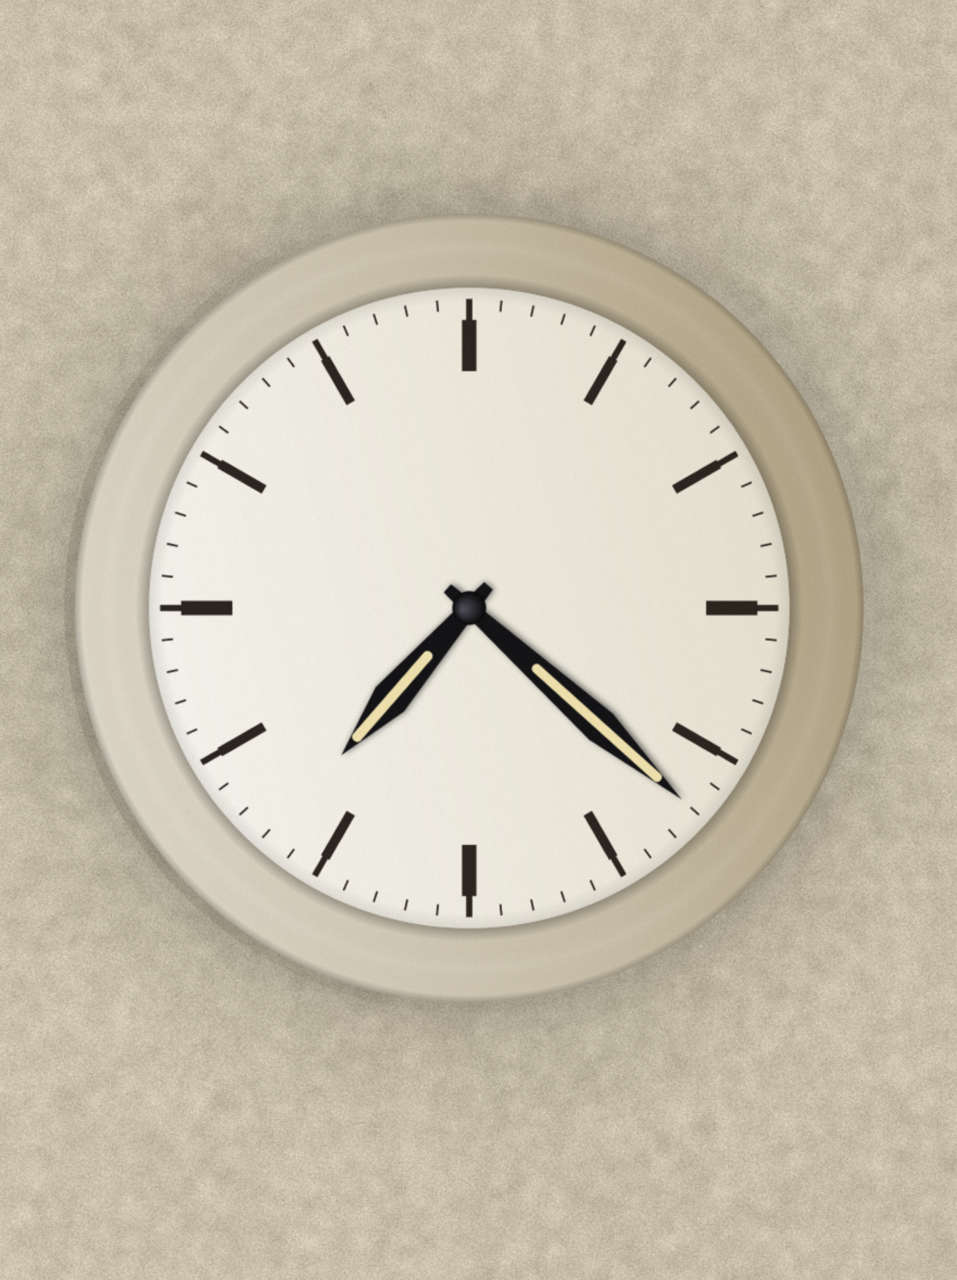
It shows 7:22
